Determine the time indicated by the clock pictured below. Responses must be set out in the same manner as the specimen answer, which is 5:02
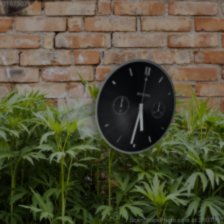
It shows 5:31
